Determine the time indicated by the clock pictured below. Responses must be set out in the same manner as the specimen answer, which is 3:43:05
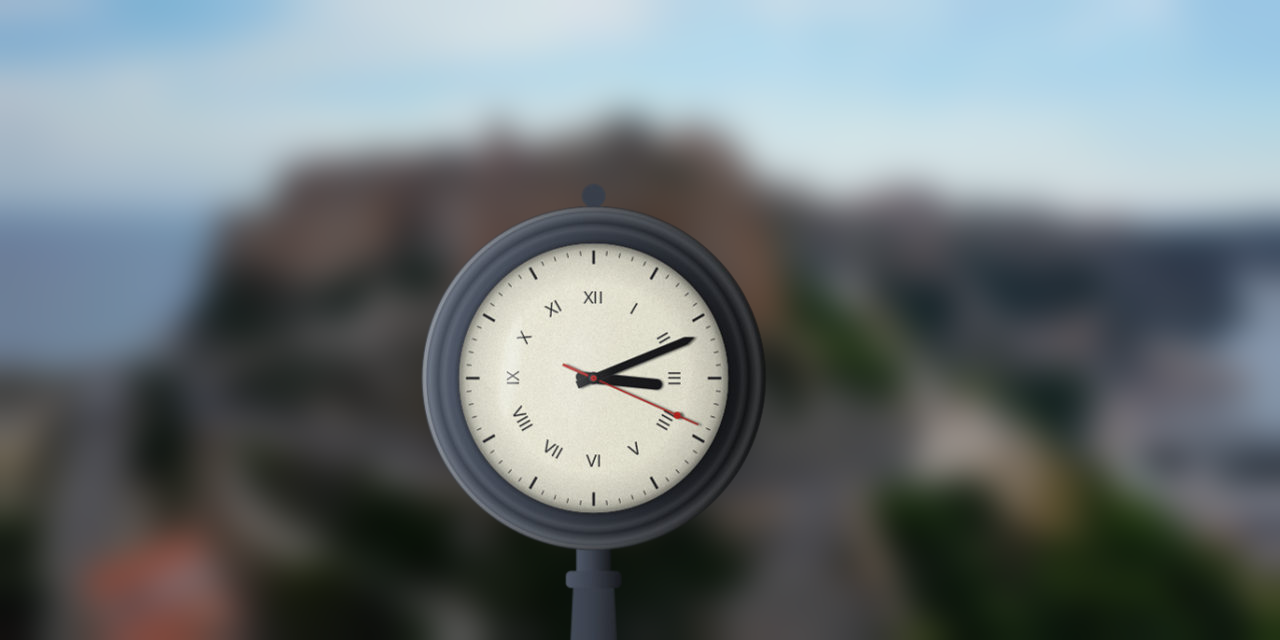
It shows 3:11:19
